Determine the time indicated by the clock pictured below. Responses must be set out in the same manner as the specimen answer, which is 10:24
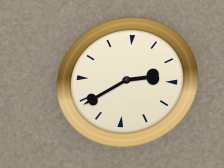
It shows 2:39
